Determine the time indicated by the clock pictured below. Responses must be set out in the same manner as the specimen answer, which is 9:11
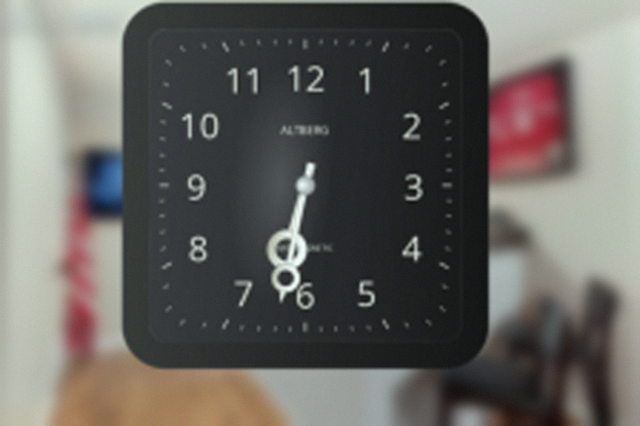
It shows 6:32
